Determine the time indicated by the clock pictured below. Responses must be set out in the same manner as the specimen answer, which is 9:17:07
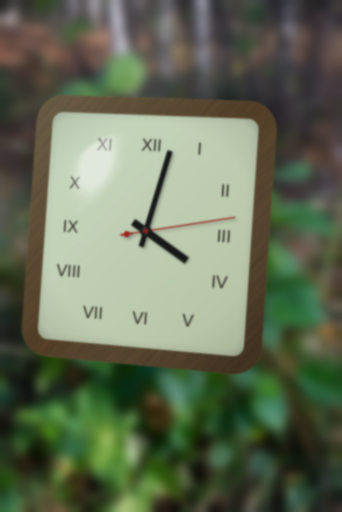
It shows 4:02:13
